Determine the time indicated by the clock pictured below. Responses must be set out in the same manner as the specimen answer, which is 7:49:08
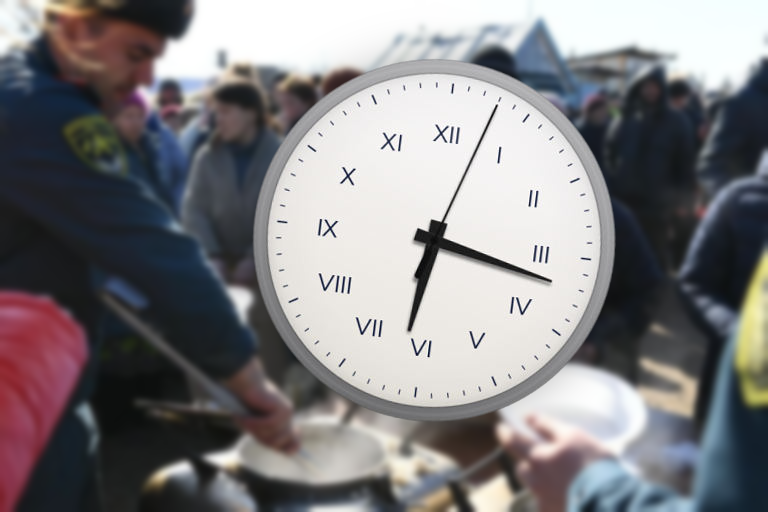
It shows 6:17:03
